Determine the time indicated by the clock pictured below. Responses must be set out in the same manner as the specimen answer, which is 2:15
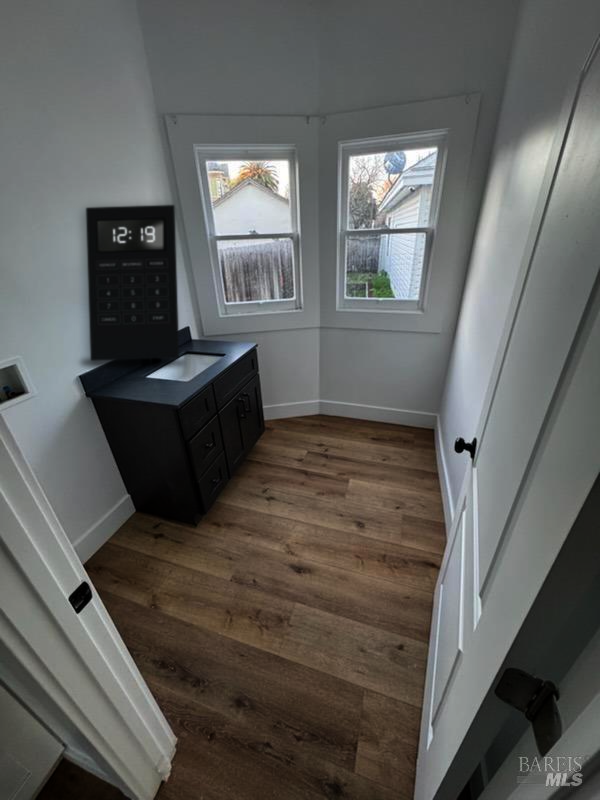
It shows 12:19
